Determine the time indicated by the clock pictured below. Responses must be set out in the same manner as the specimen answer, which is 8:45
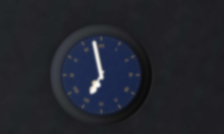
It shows 6:58
